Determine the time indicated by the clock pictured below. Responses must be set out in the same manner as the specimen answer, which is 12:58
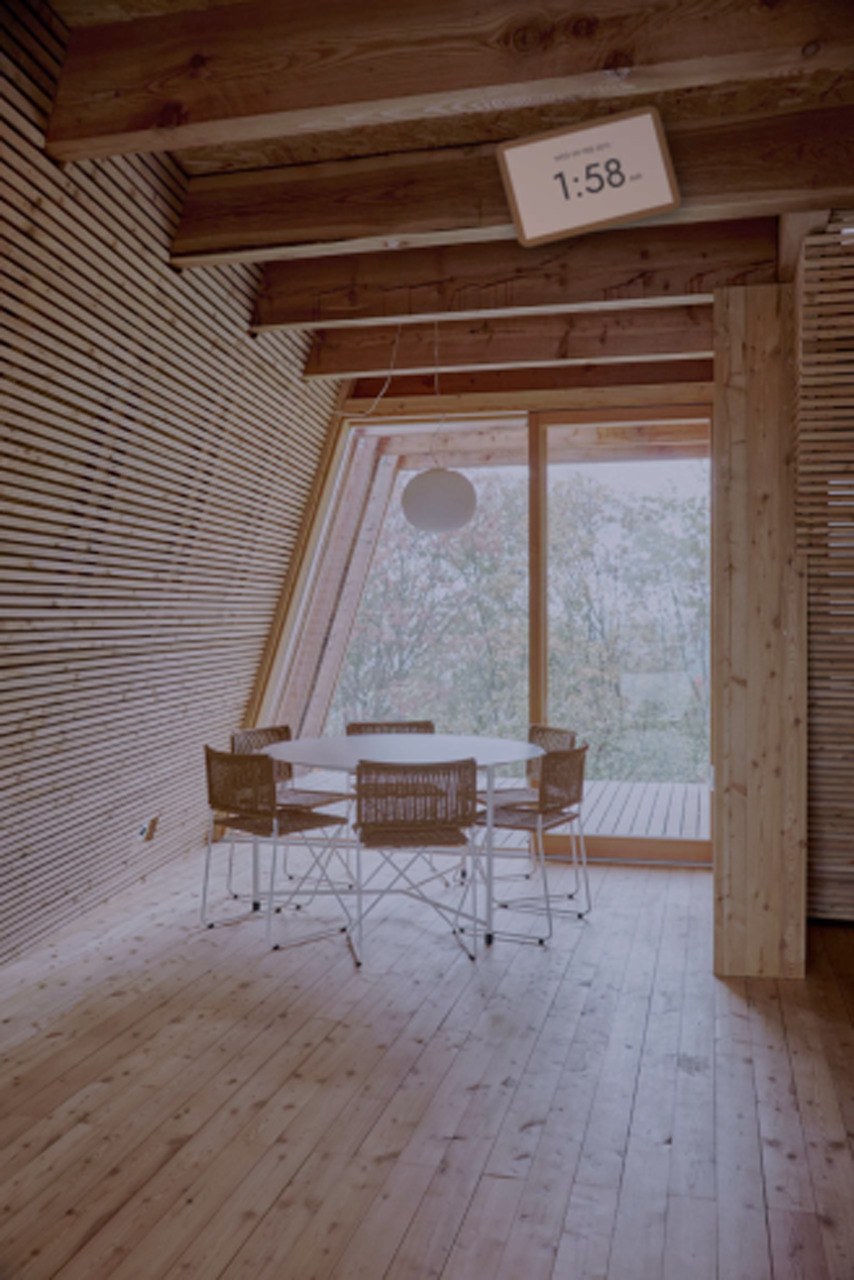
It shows 1:58
